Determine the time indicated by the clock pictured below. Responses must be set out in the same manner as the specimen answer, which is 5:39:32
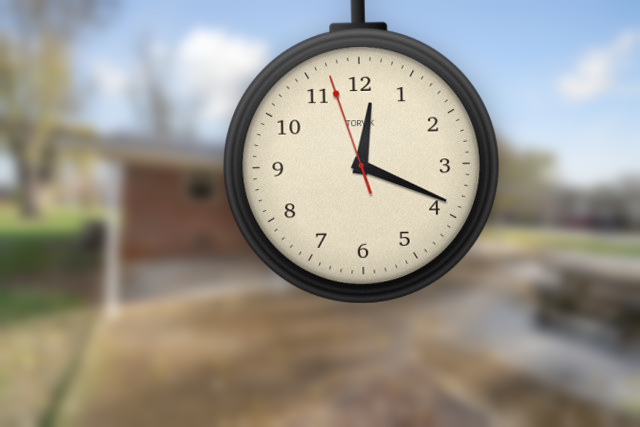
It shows 12:18:57
